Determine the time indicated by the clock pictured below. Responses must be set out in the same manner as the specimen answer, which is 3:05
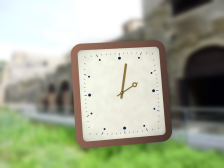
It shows 2:02
